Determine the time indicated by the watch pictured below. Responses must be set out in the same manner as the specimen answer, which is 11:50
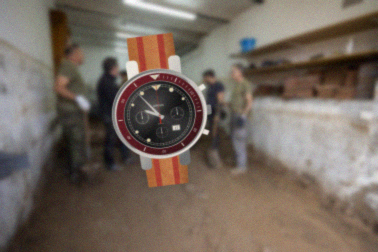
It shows 9:54
